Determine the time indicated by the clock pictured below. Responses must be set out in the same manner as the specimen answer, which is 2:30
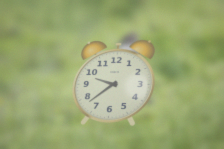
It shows 9:38
